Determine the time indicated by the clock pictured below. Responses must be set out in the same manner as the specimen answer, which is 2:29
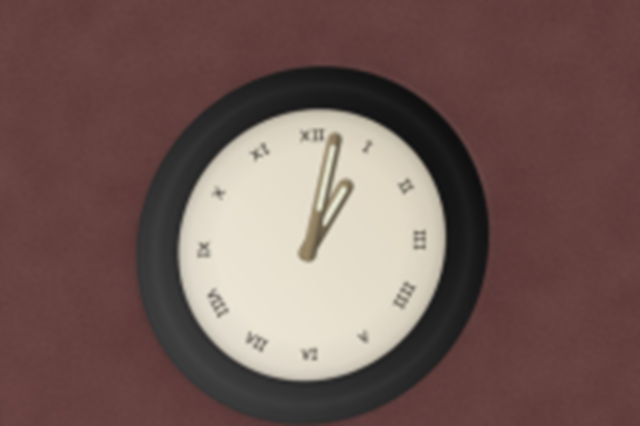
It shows 1:02
